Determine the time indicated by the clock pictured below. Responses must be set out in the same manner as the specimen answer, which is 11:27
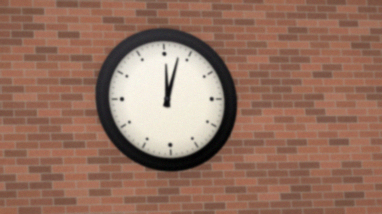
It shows 12:03
